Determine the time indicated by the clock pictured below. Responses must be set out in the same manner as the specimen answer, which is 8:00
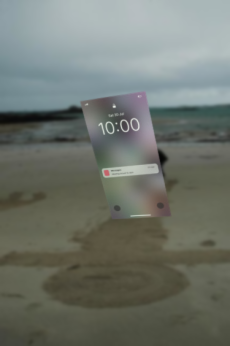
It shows 10:00
